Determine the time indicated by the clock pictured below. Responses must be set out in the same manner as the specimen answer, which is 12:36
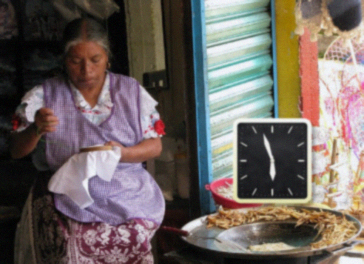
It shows 5:57
